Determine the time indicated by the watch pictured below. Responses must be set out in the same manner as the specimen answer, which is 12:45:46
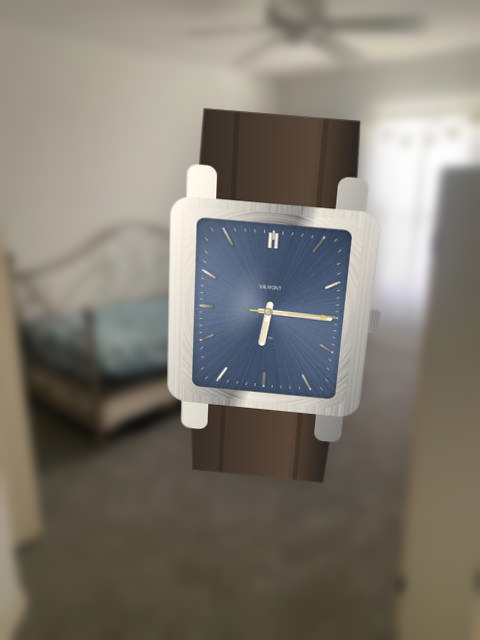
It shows 6:15:15
